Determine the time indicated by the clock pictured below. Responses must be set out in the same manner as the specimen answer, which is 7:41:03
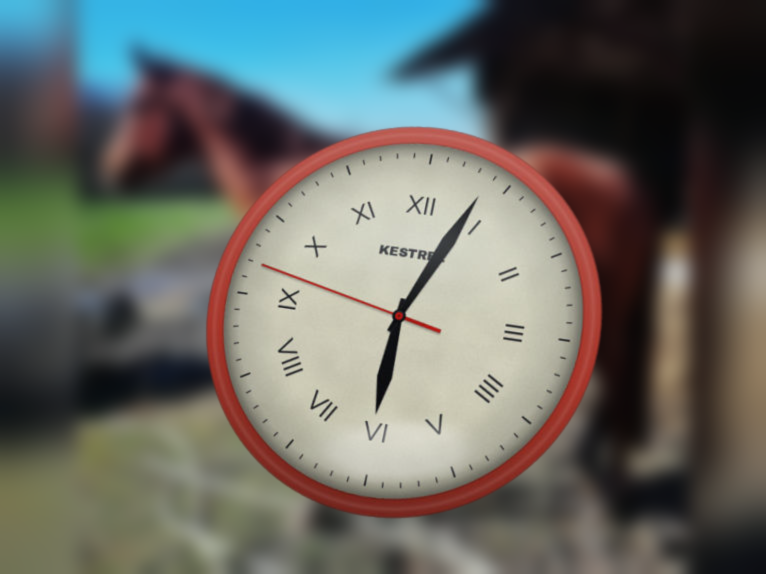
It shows 6:03:47
